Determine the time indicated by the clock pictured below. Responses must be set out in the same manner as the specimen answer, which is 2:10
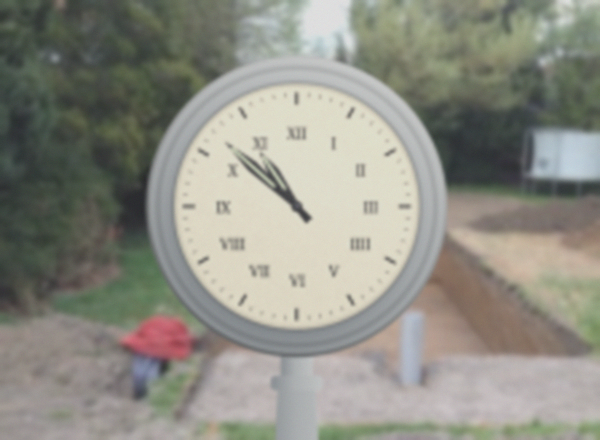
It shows 10:52
